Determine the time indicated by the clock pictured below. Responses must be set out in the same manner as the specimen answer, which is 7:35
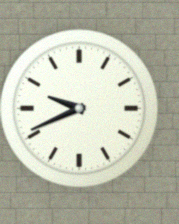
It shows 9:41
